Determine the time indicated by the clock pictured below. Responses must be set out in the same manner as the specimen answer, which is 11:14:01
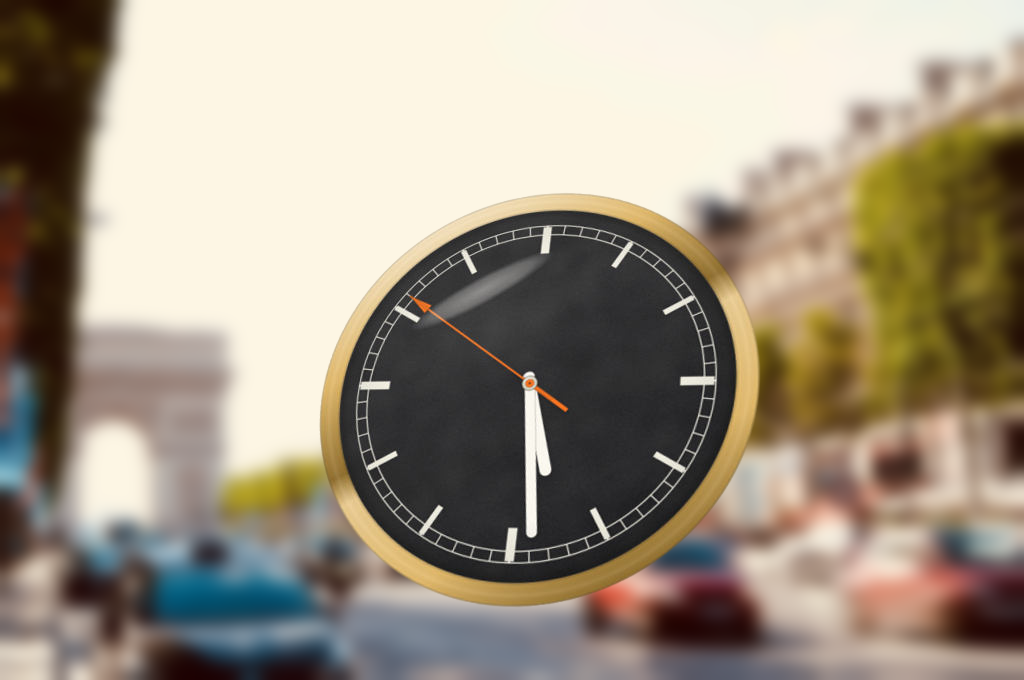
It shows 5:28:51
